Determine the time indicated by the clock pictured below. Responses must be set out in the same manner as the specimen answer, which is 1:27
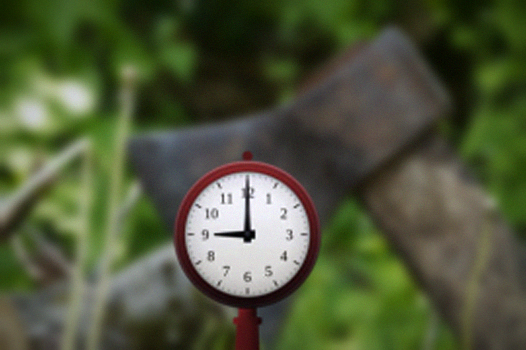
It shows 9:00
